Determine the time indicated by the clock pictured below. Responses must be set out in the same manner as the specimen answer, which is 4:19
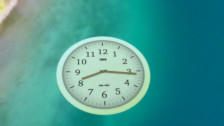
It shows 8:16
